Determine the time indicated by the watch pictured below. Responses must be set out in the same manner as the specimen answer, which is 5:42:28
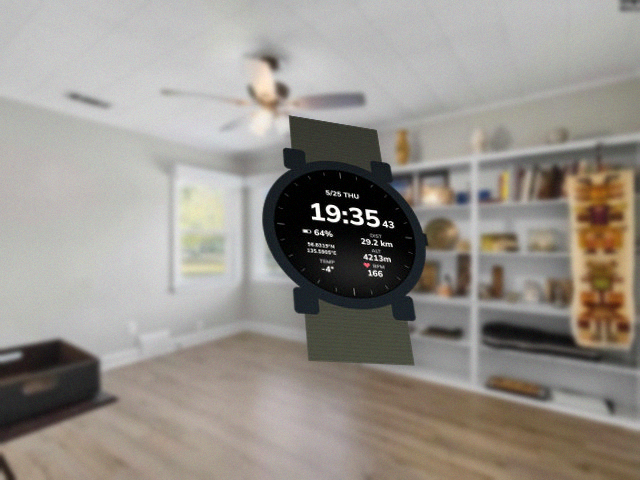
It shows 19:35:43
